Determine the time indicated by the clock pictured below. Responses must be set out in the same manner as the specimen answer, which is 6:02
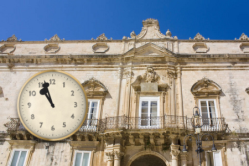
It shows 10:57
